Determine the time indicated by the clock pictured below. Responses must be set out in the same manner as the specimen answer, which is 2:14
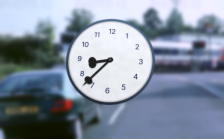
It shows 8:37
